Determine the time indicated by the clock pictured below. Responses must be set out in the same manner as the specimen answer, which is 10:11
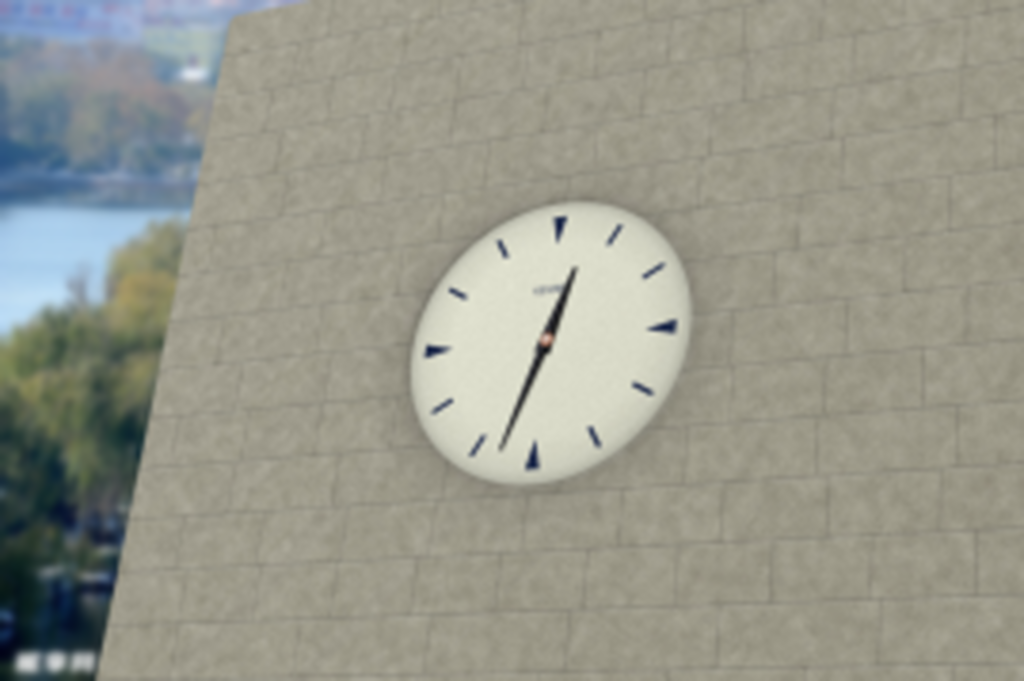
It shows 12:33
